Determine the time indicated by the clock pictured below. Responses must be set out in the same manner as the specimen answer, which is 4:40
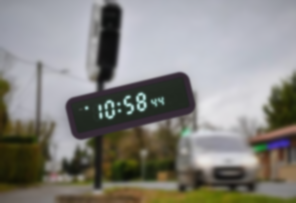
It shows 10:58
